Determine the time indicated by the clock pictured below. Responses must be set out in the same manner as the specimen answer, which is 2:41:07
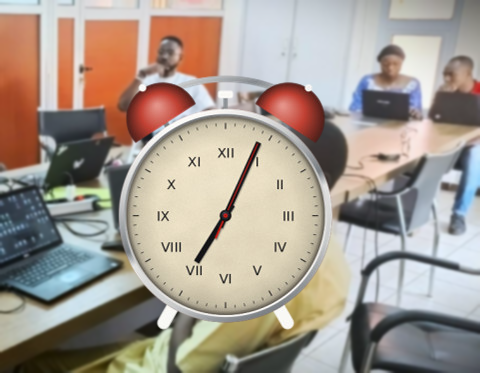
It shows 7:04:04
